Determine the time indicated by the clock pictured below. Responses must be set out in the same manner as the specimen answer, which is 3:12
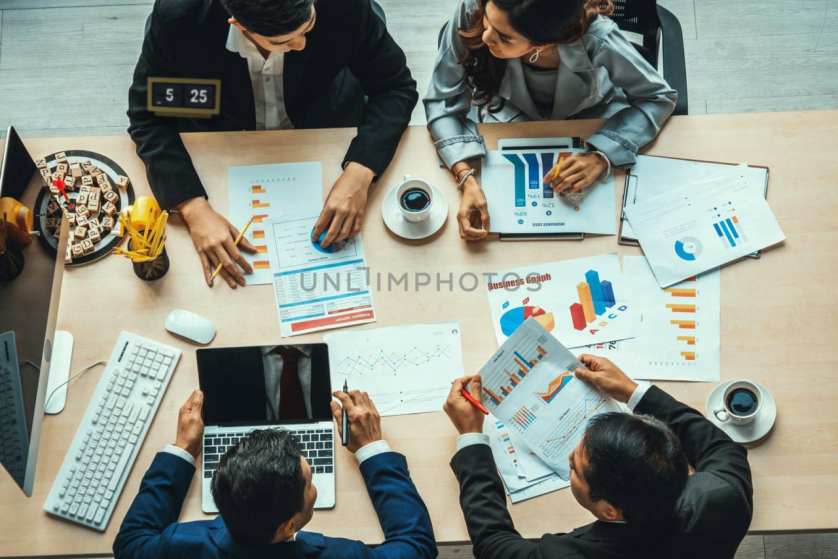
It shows 5:25
